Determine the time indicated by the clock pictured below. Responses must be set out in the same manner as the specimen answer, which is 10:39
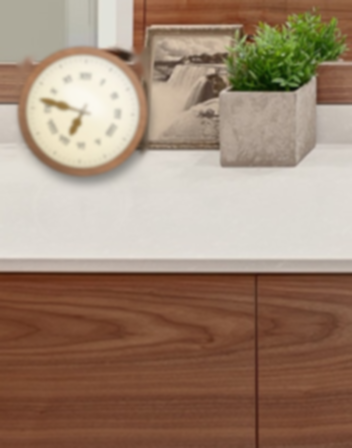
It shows 6:47
